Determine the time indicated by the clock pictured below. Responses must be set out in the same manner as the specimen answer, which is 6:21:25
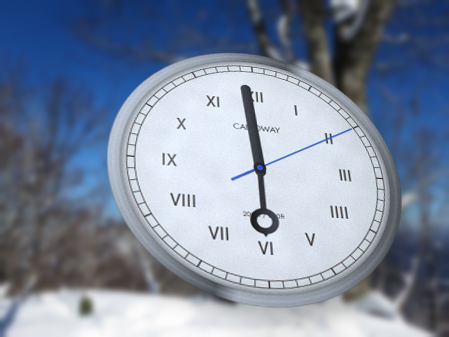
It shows 5:59:10
